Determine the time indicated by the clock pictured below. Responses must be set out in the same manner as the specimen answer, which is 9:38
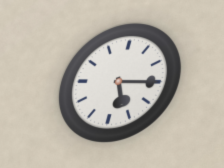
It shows 5:15
